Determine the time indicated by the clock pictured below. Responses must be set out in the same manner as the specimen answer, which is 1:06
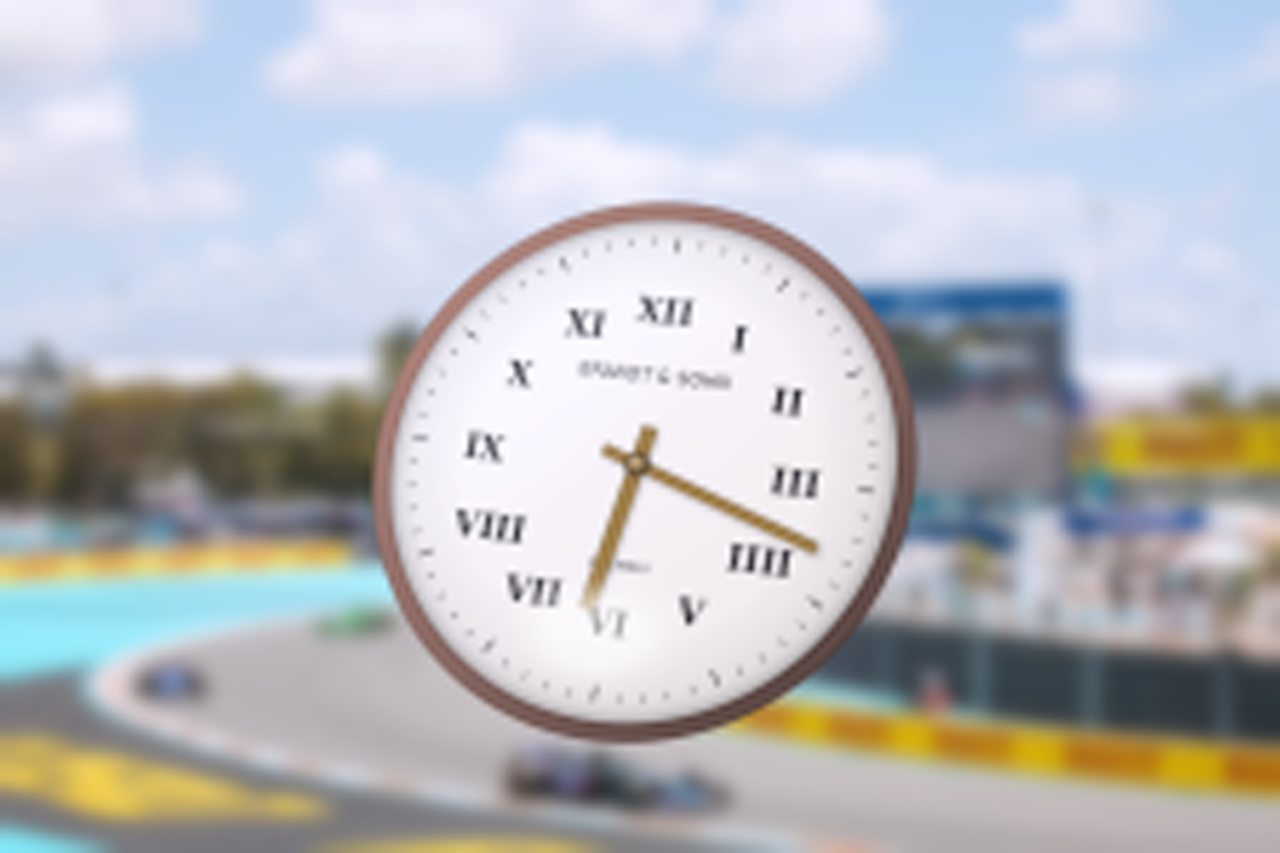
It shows 6:18
